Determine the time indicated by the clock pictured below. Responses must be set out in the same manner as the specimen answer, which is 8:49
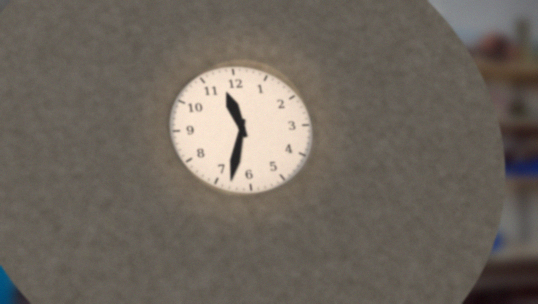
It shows 11:33
